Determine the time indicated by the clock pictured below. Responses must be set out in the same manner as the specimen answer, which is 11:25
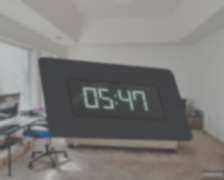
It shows 5:47
